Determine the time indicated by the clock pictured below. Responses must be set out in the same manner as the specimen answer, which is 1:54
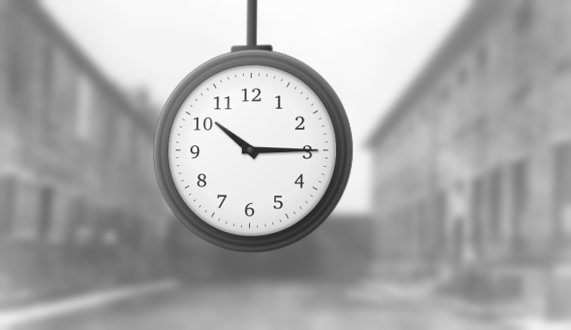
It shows 10:15
